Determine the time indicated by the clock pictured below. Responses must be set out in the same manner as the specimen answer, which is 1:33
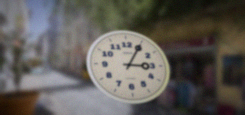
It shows 3:05
